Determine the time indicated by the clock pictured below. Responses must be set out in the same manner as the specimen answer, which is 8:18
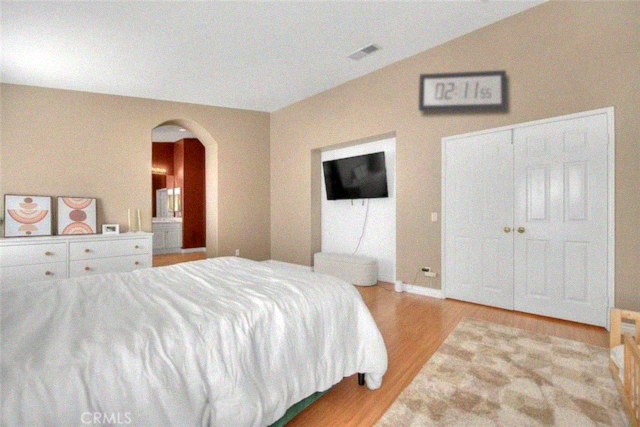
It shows 2:11
